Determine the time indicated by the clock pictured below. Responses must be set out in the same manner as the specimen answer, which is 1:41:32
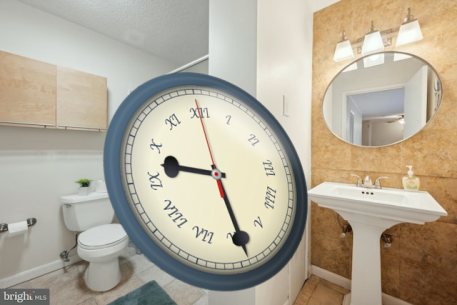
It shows 9:29:00
